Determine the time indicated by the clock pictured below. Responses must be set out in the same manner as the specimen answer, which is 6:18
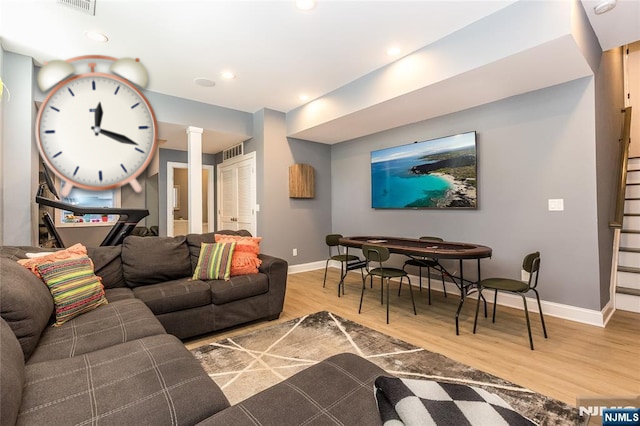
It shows 12:19
